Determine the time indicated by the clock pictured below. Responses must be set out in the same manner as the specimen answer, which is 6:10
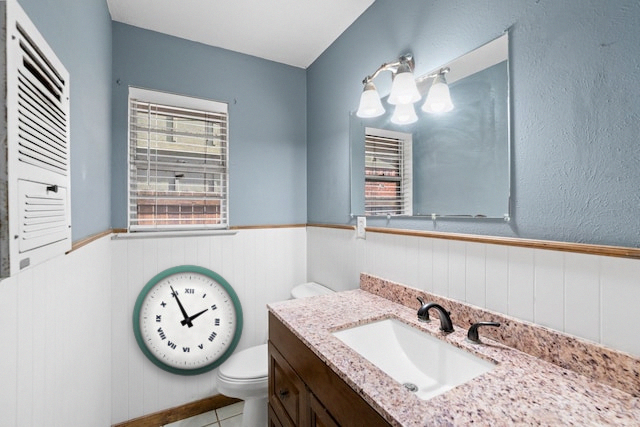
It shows 1:55
